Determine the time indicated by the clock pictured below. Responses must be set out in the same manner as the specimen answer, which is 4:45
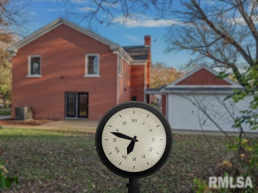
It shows 6:48
